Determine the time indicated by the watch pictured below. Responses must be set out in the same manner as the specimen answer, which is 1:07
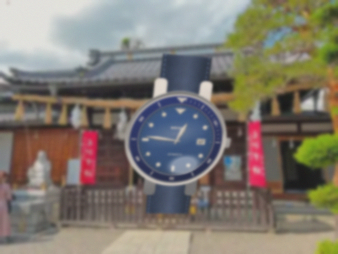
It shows 12:46
